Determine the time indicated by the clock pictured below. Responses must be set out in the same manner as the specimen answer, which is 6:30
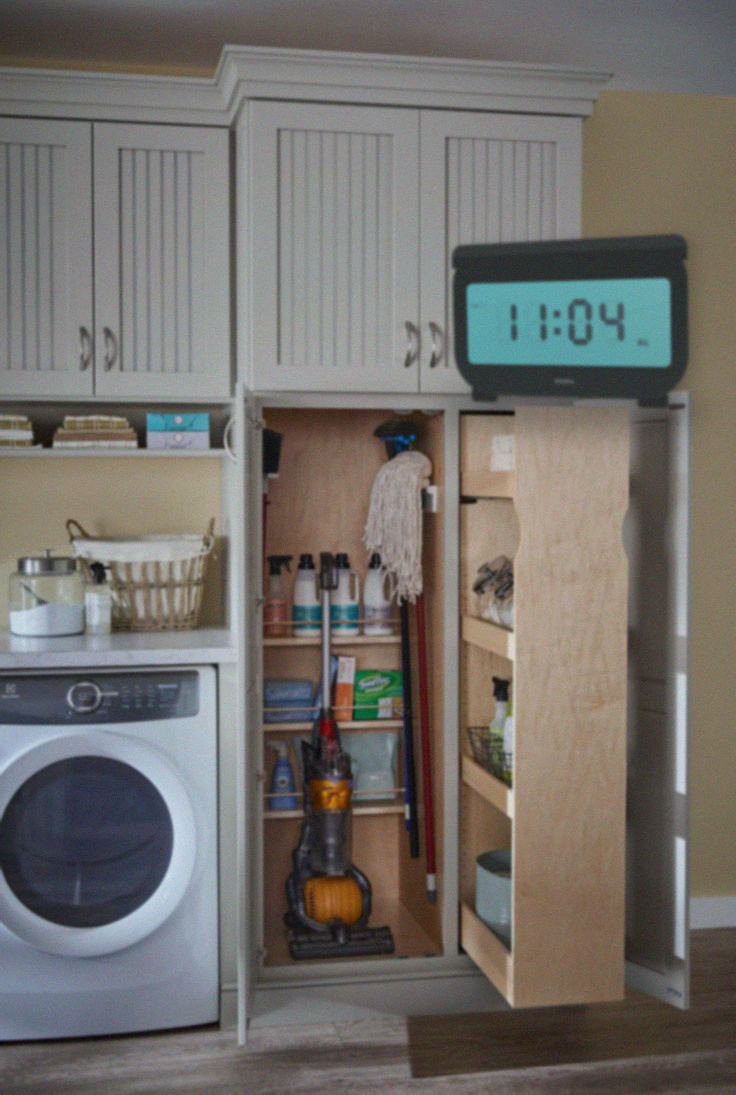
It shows 11:04
